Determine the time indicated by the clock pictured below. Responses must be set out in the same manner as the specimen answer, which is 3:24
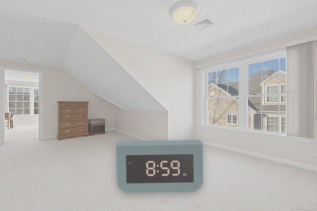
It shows 8:59
